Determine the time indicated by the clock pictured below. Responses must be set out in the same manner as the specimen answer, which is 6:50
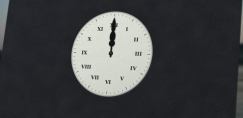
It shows 12:00
